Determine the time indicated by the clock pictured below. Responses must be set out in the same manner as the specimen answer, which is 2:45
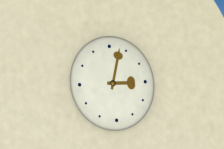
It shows 3:03
